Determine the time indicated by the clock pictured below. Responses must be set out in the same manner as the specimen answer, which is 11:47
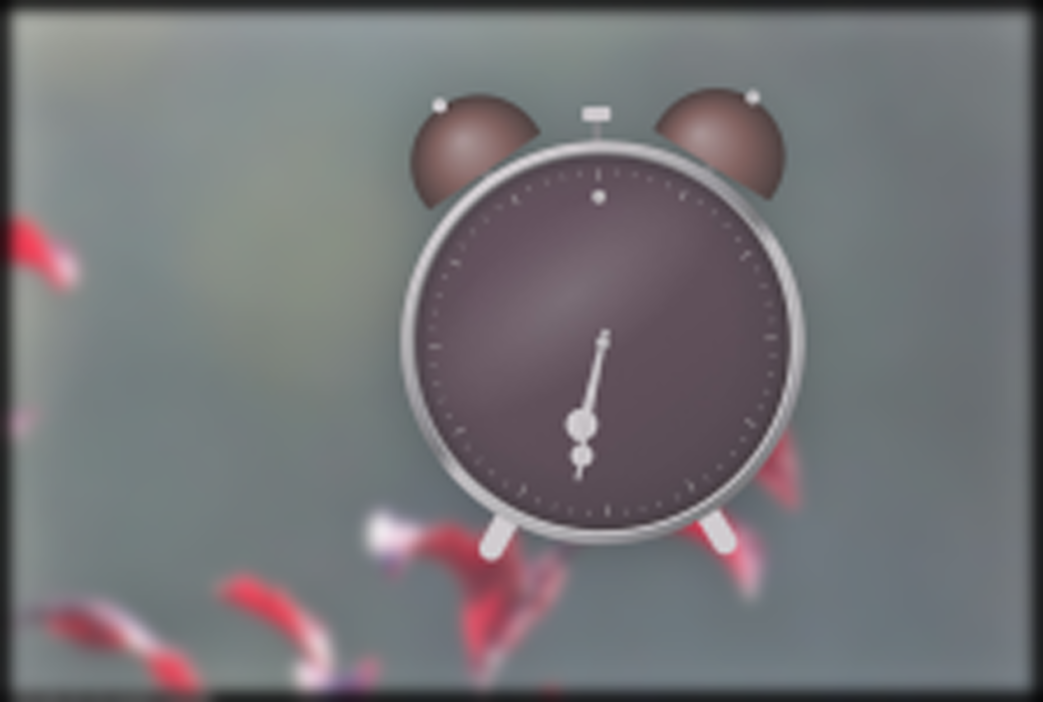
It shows 6:32
